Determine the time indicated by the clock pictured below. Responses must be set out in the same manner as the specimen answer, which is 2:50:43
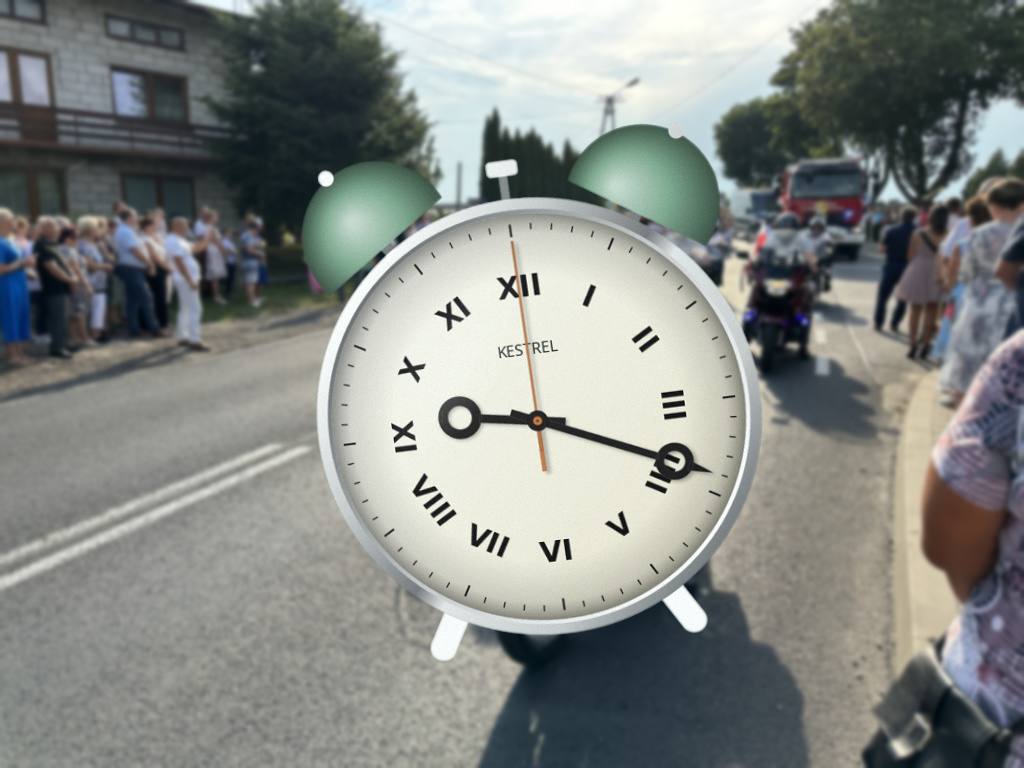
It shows 9:19:00
